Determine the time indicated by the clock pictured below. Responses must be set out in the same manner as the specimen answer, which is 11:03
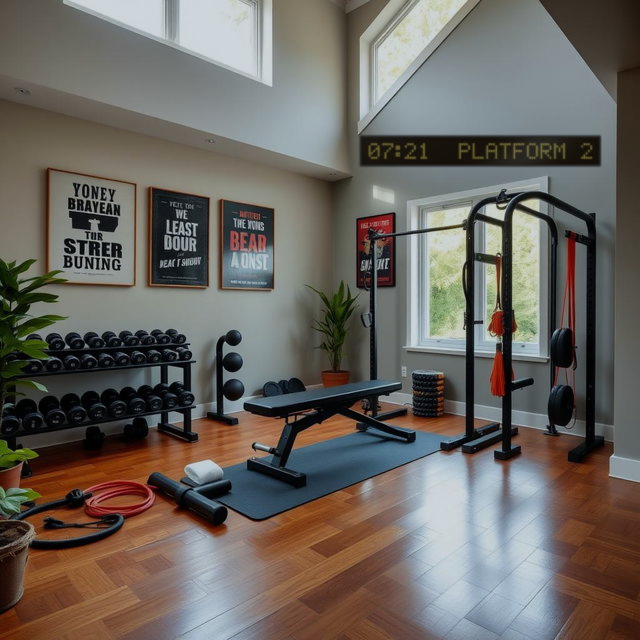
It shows 7:21
